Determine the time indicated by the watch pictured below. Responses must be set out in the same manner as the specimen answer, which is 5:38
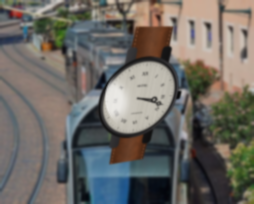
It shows 3:18
